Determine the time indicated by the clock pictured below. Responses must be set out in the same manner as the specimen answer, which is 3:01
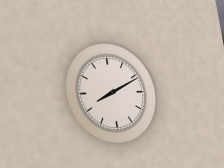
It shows 8:11
